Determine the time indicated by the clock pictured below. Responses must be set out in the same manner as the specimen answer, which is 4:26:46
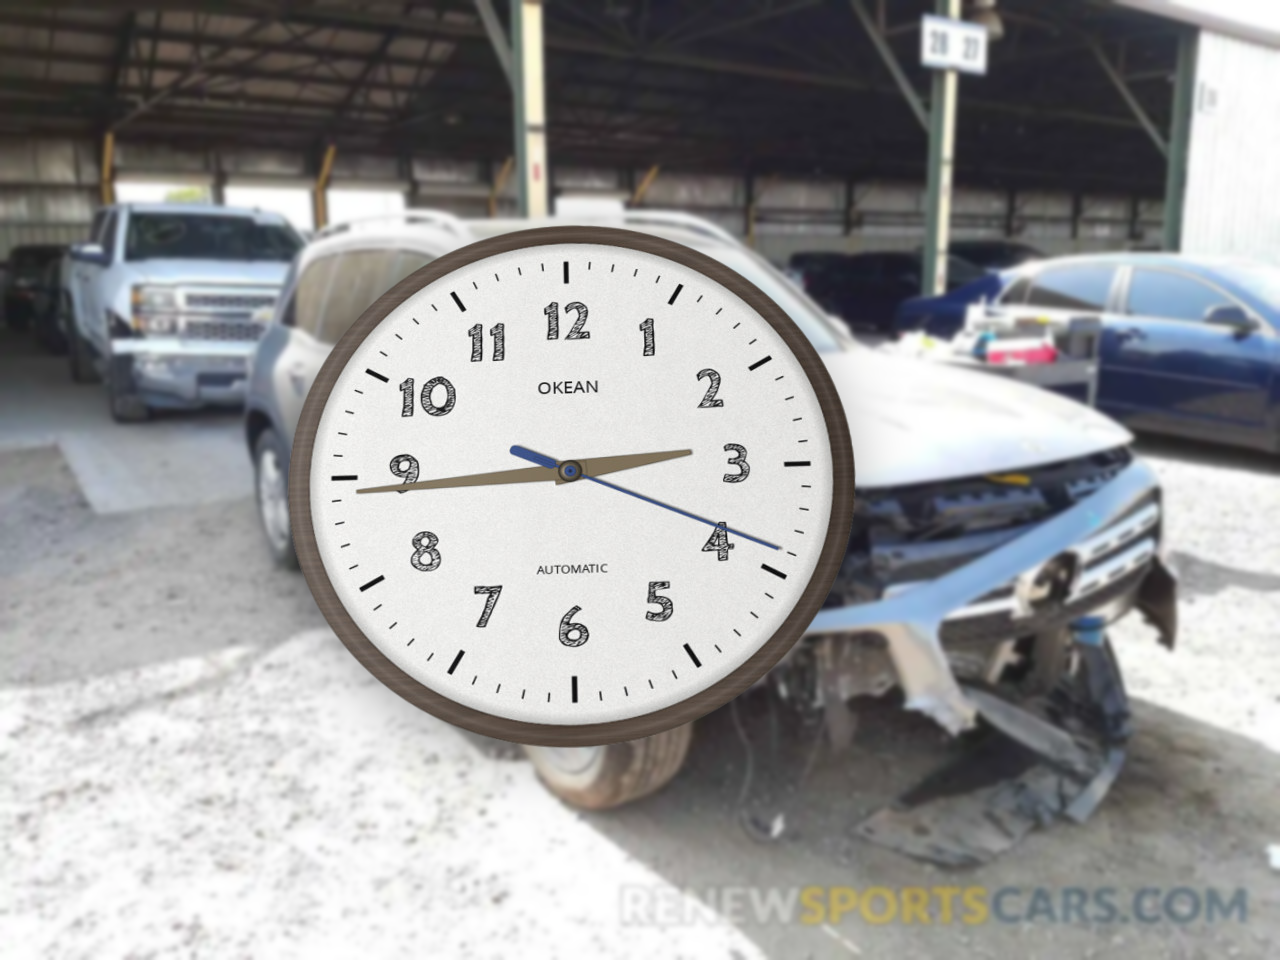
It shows 2:44:19
